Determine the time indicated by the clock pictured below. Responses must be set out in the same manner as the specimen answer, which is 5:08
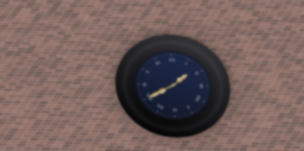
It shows 1:40
